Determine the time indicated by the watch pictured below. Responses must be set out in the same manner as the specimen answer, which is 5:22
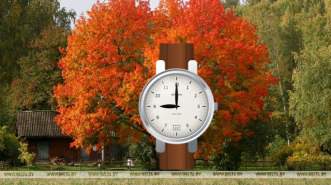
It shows 9:00
